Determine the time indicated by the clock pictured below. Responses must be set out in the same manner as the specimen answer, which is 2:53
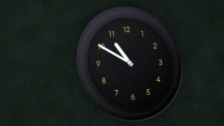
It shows 10:50
